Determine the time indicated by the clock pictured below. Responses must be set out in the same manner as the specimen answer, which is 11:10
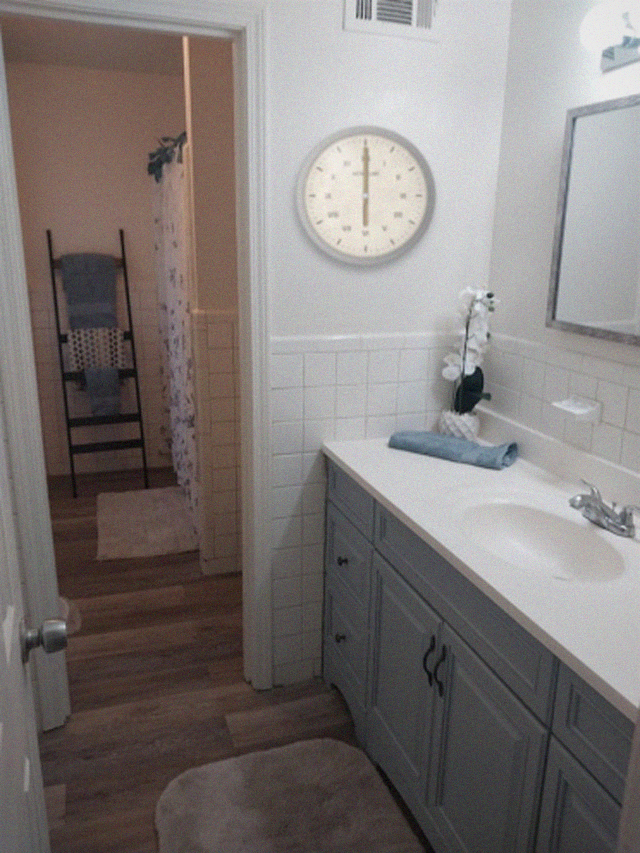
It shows 6:00
